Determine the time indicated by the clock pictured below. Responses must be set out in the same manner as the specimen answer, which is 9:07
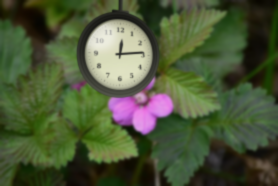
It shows 12:14
